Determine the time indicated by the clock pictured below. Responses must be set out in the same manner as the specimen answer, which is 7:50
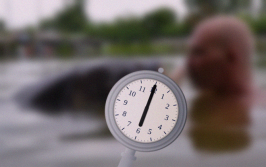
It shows 6:00
